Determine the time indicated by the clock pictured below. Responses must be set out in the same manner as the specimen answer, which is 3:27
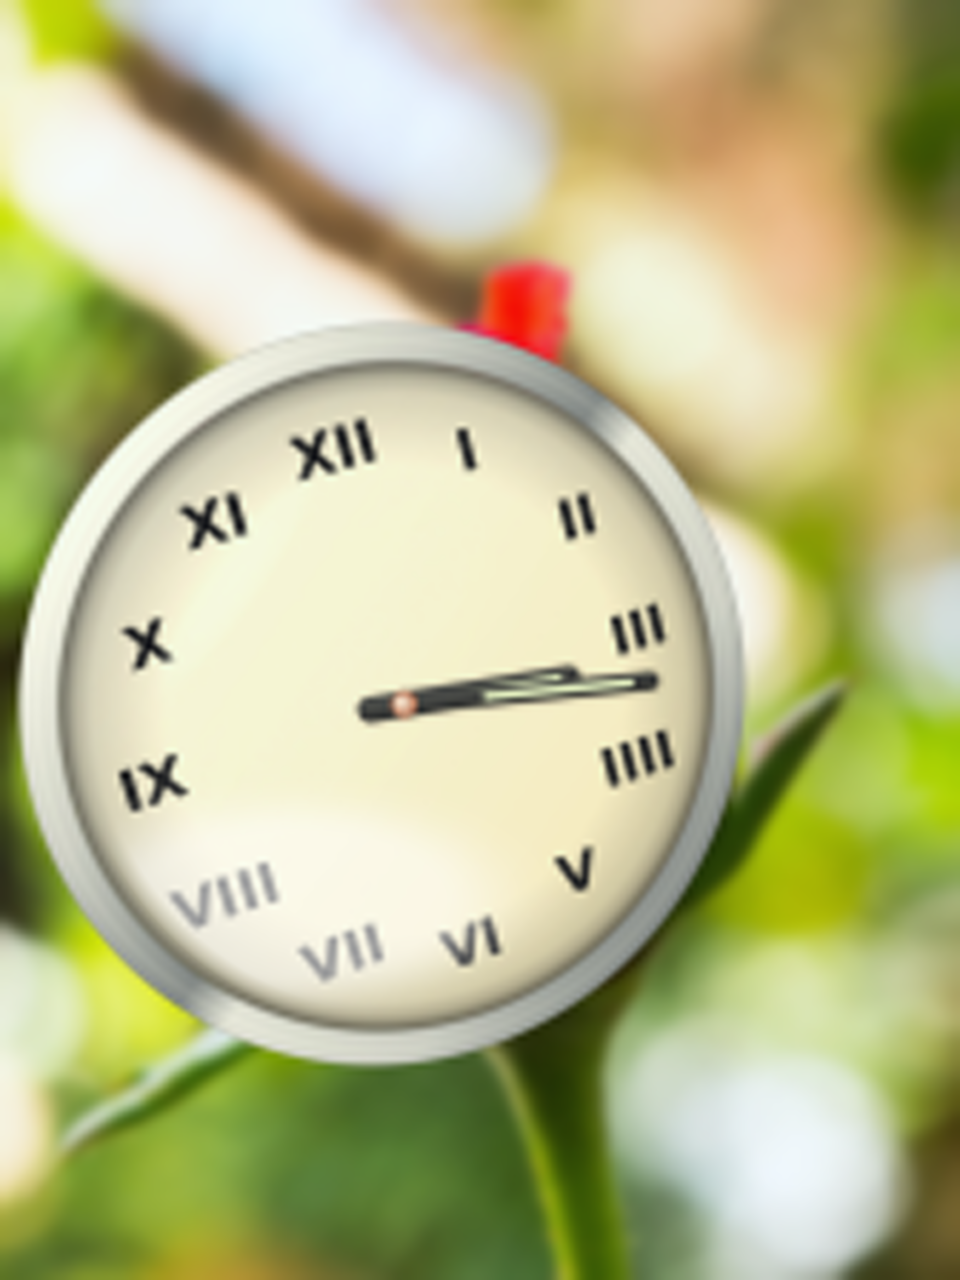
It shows 3:17
